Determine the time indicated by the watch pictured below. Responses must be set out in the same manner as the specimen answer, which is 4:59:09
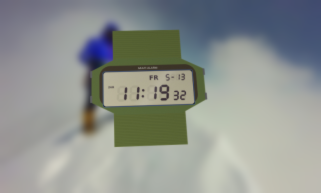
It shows 11:19:32
